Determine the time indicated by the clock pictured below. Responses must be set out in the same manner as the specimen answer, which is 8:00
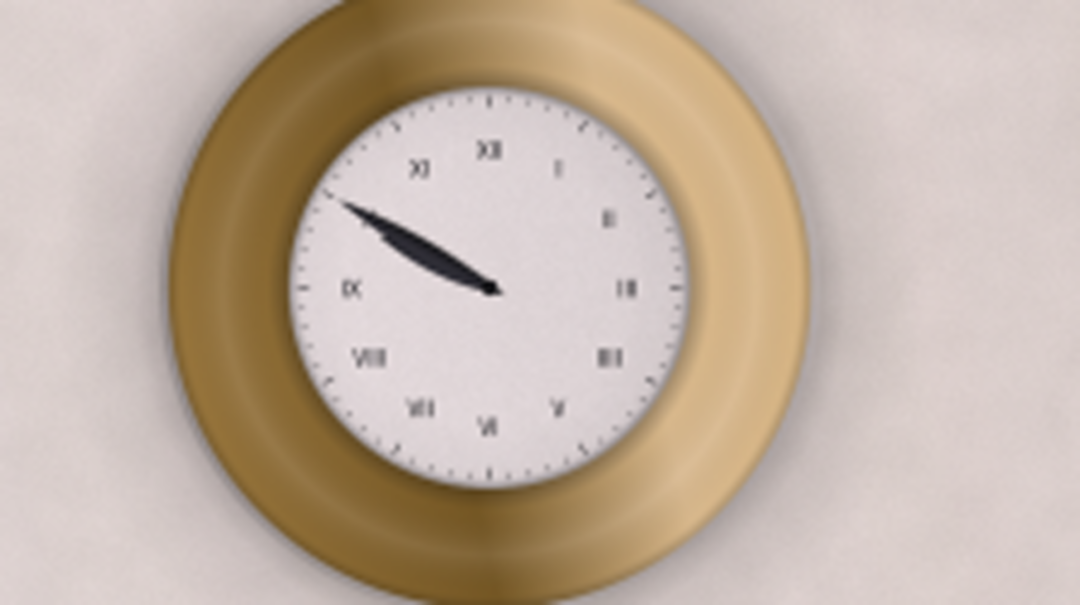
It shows 9:50
